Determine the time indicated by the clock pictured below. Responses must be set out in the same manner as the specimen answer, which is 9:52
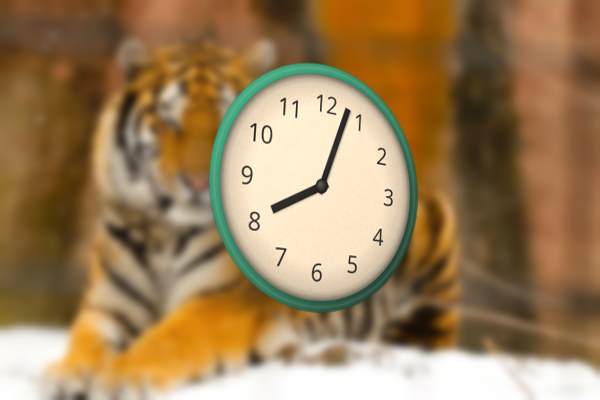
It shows 8:03
